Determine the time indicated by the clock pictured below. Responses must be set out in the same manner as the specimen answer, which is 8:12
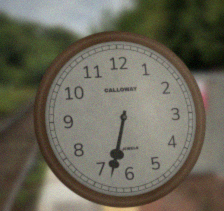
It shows 6:33
